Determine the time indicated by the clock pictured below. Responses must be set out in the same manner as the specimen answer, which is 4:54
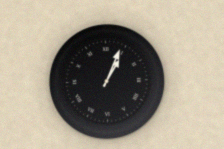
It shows 1:04
